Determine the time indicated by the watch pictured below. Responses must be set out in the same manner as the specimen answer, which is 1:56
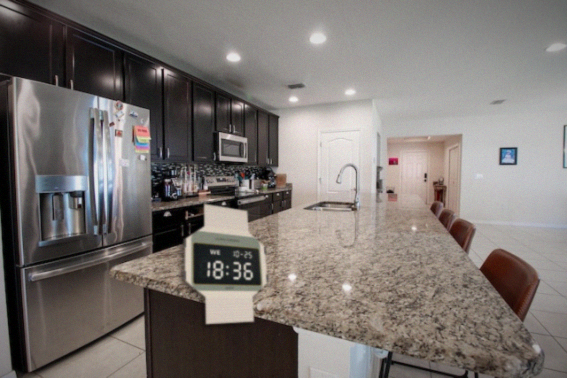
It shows 18:36
